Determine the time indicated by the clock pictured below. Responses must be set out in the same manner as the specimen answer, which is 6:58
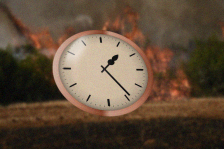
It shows 1:24
